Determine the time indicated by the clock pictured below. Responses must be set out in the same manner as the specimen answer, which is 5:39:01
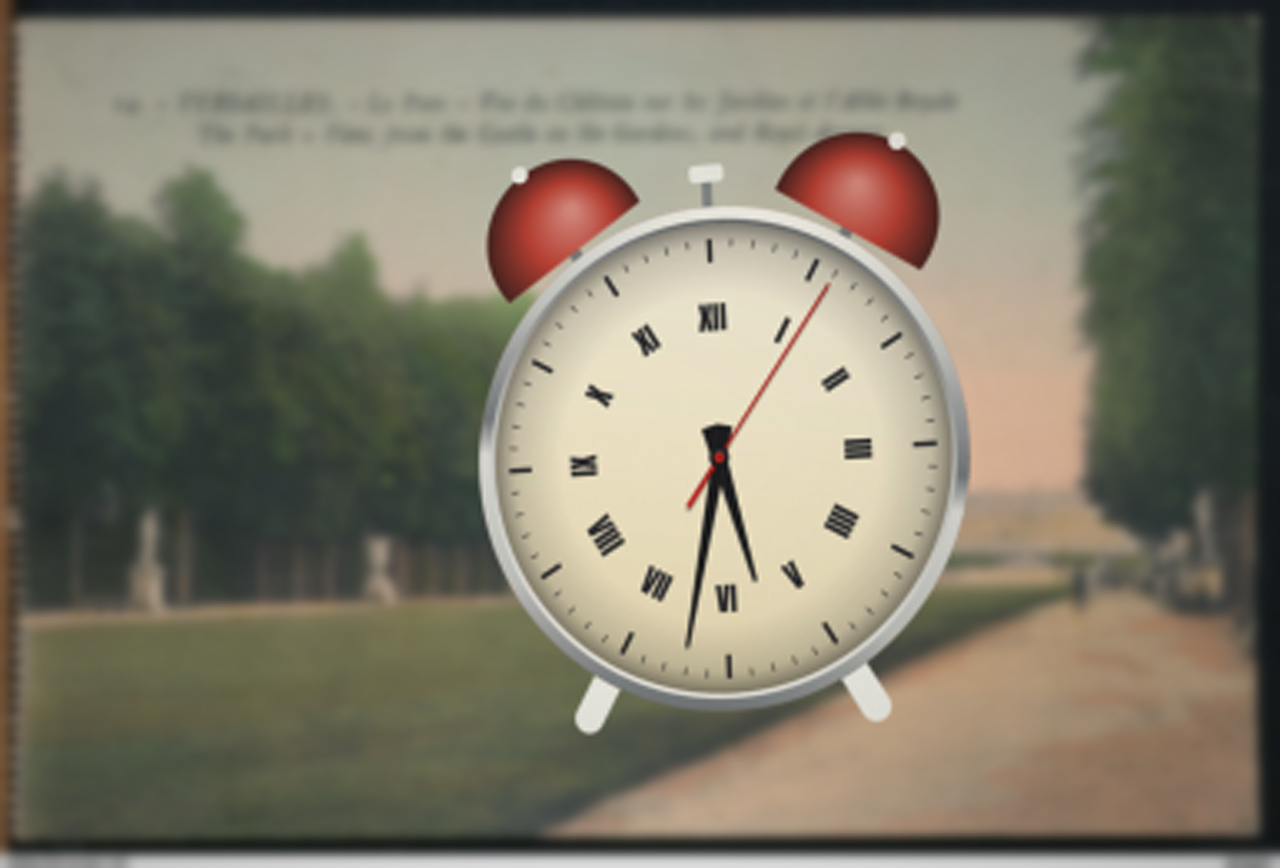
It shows 5:32:06
